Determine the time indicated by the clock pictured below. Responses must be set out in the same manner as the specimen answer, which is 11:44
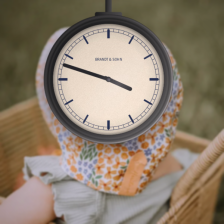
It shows 3:48
